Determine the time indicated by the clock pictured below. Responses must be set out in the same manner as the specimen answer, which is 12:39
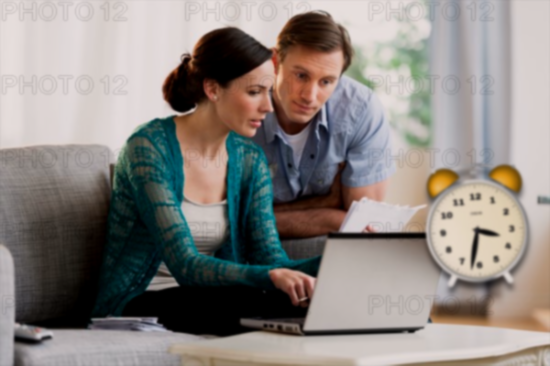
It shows 3:32
